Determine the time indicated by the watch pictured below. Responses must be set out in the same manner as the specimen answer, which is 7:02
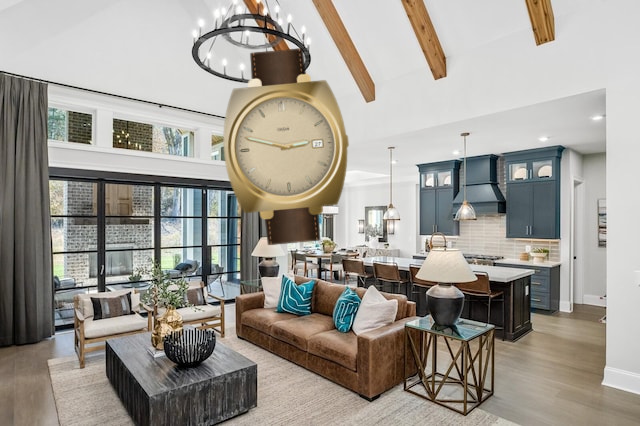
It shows 2:48
